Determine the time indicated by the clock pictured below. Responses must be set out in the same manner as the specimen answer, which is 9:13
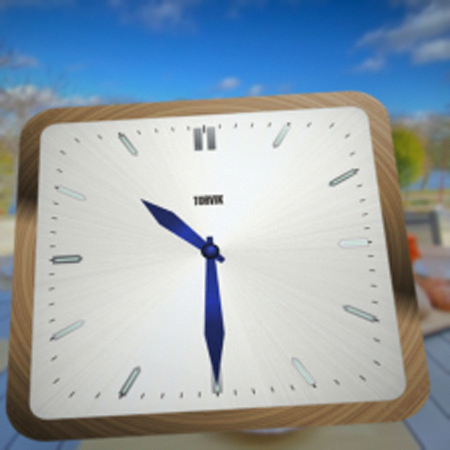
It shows 10:30
